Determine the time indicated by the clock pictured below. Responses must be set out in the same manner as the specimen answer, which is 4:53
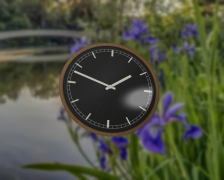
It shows 1:48
